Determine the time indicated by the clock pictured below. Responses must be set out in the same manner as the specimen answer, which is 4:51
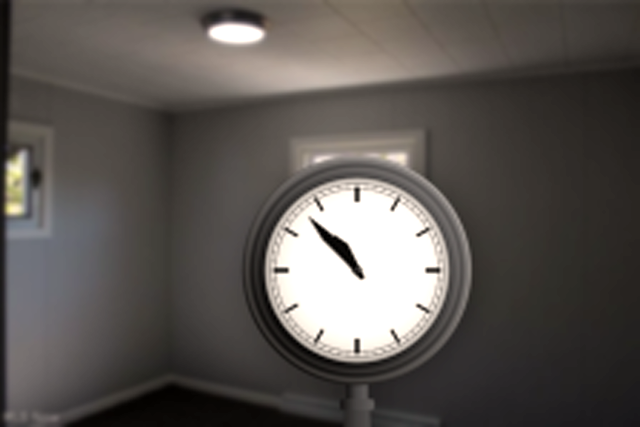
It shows 10:53
